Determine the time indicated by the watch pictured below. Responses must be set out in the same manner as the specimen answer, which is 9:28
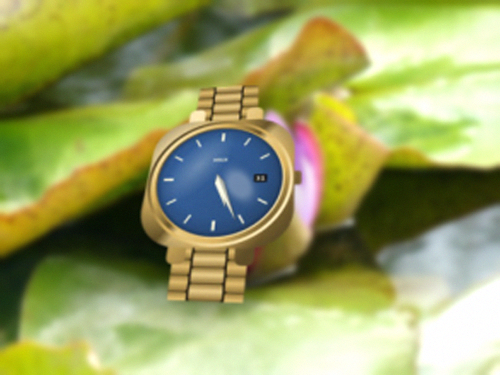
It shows 5:26
